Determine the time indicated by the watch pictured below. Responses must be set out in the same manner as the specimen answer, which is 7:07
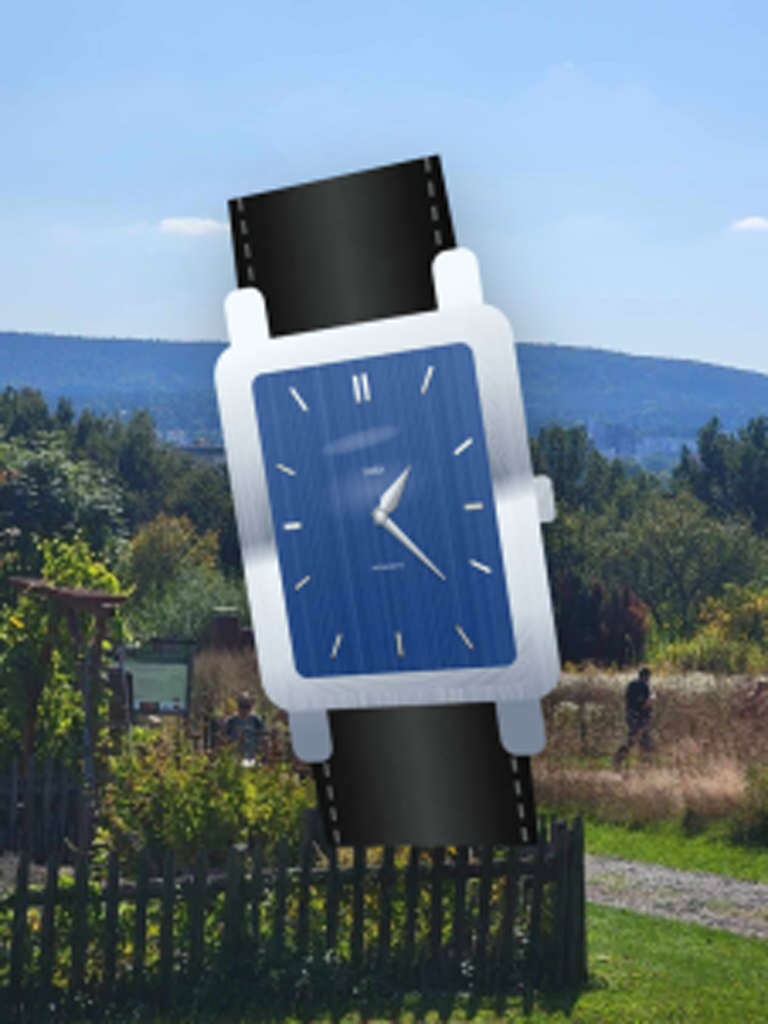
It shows 1:23
